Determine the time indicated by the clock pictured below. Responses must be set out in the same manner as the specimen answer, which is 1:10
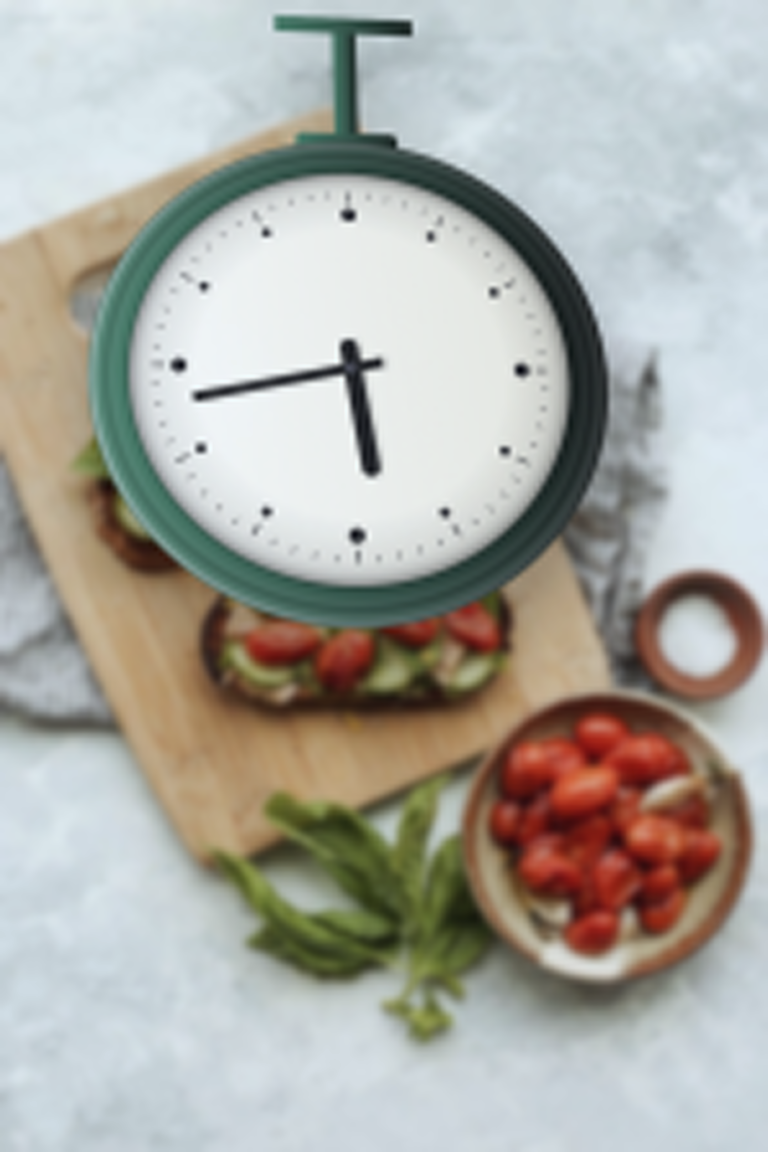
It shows 5:43
